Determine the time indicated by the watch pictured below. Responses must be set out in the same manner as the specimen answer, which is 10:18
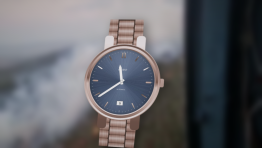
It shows 11:39
